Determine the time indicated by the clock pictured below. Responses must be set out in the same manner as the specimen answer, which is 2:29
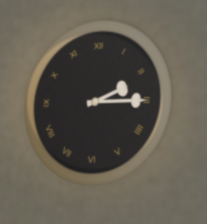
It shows 2:15
